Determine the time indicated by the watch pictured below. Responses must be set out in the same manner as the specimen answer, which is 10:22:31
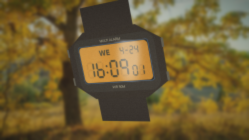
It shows 16:09:01
